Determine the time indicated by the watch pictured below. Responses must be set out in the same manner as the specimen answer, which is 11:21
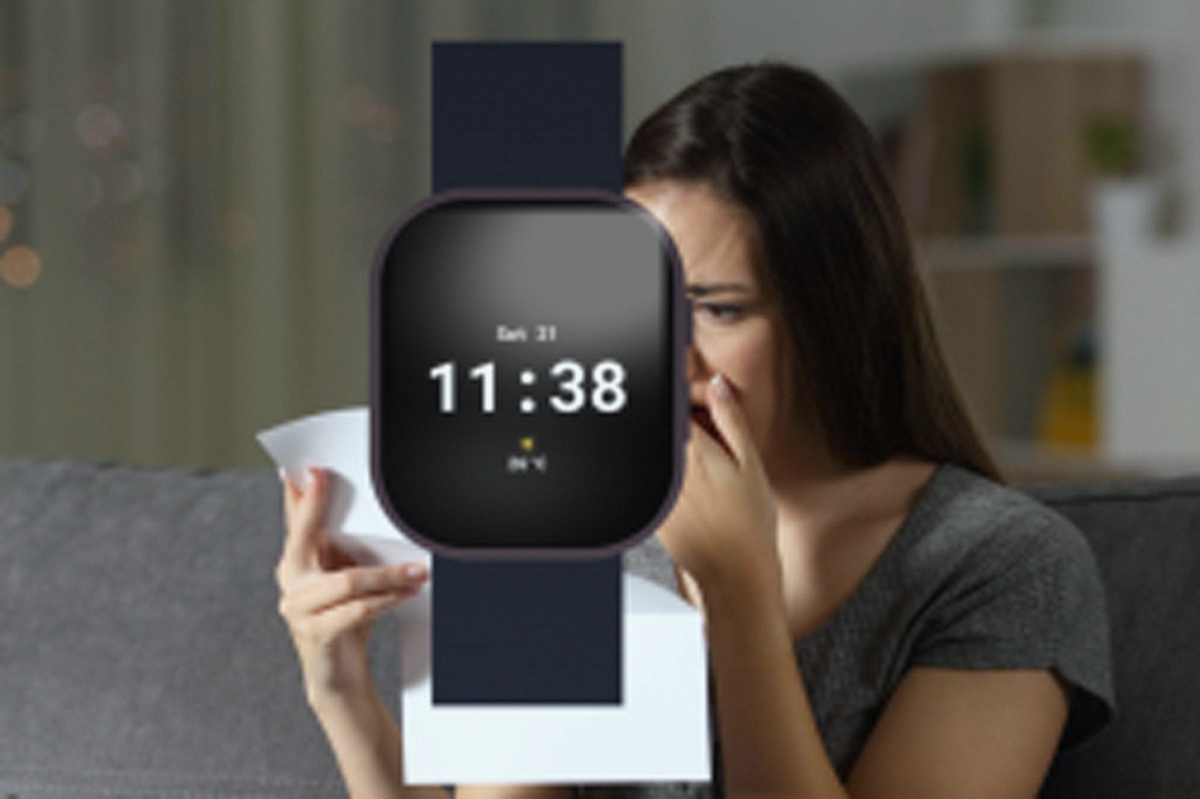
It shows 11:38
